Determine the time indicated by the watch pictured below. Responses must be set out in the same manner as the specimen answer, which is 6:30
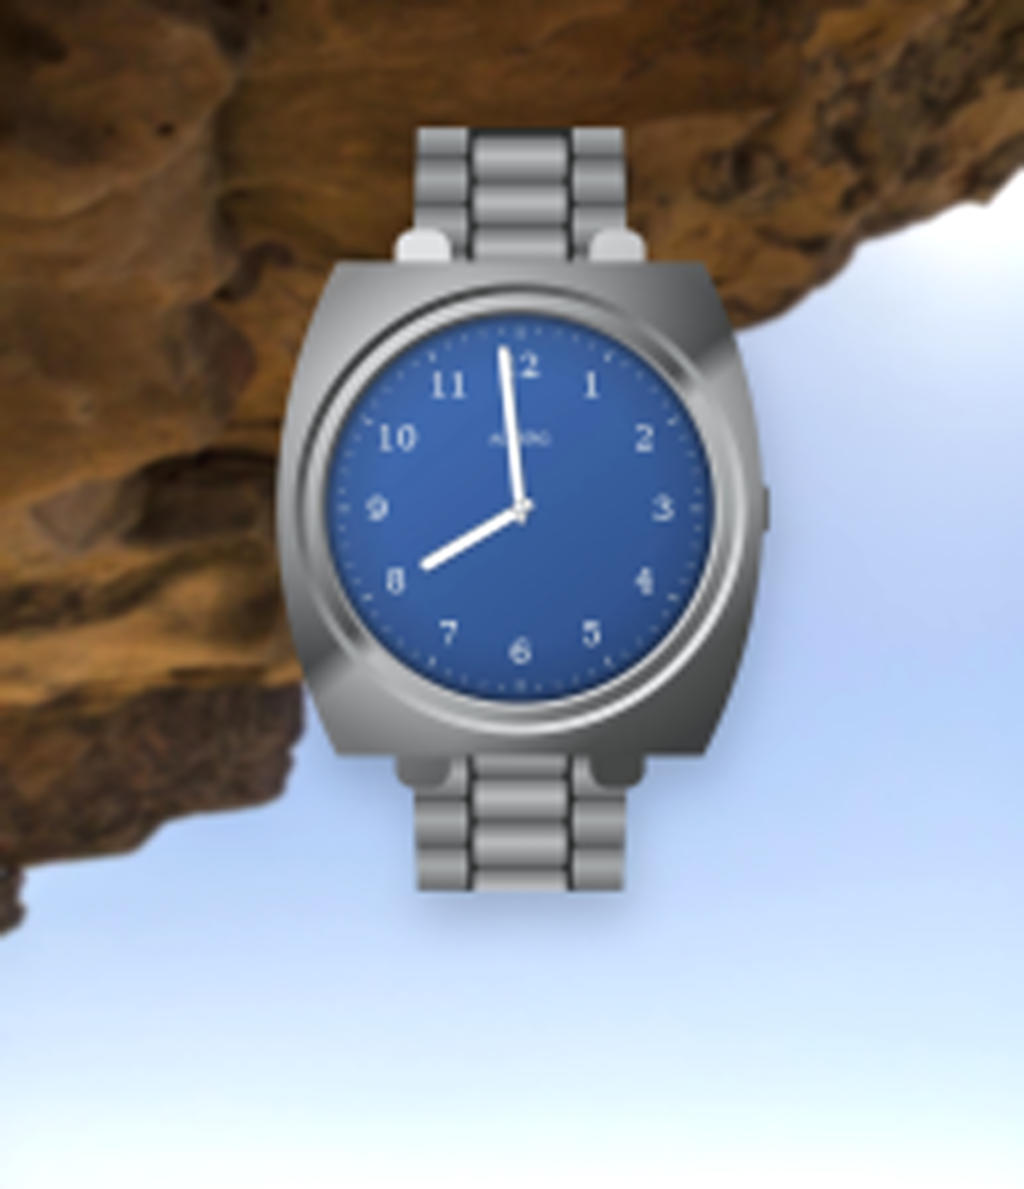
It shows 7:59
